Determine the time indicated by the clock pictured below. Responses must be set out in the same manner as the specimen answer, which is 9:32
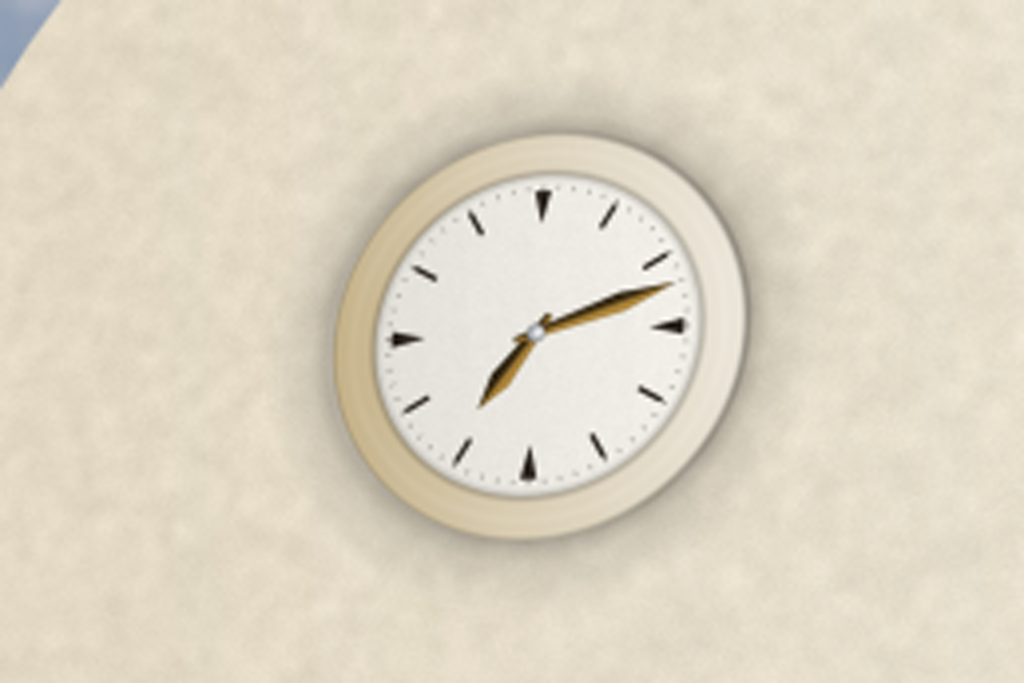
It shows 7:12
